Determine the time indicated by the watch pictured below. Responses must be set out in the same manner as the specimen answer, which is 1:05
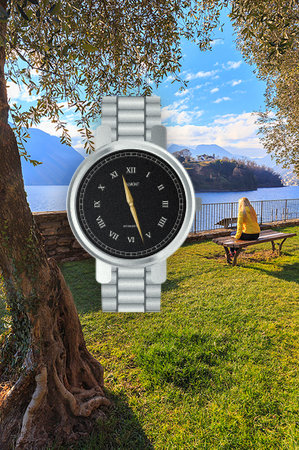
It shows 11:27
